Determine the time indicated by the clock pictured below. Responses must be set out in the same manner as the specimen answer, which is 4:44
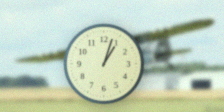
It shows 1:03
